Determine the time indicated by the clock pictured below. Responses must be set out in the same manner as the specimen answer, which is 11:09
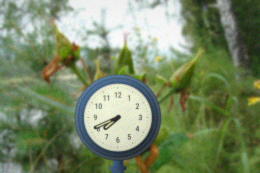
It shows 7:41
